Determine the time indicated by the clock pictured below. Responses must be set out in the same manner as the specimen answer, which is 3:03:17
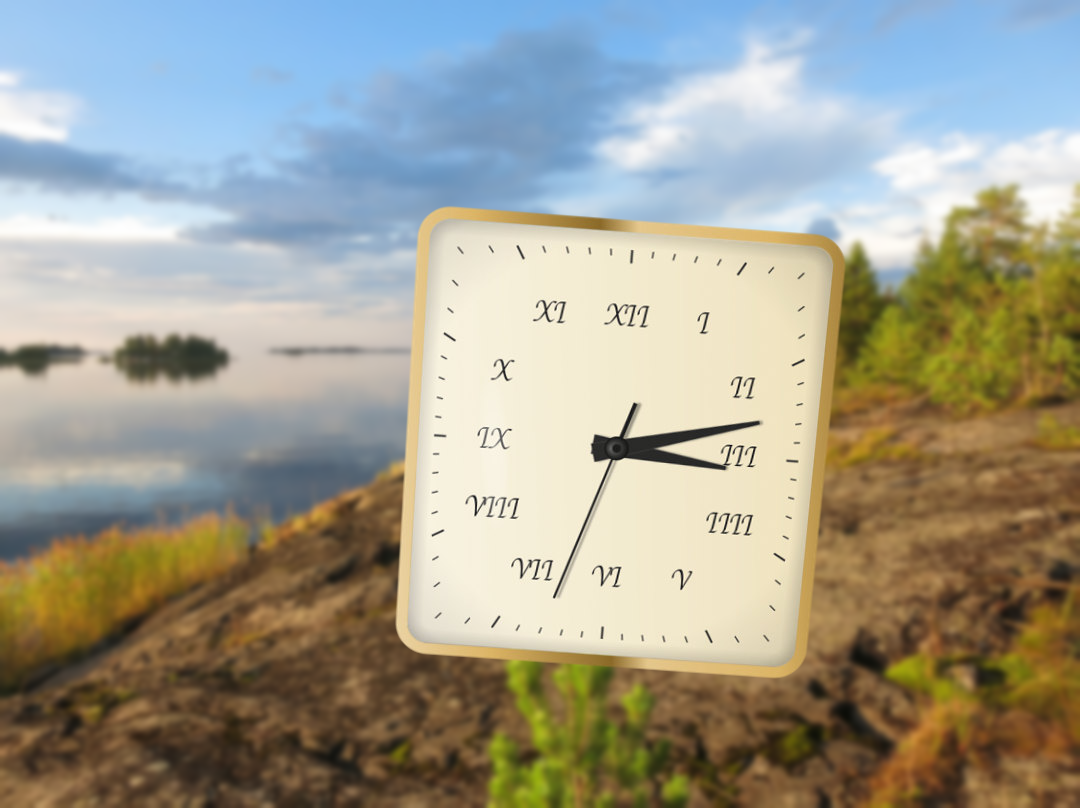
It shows 3:12:33
